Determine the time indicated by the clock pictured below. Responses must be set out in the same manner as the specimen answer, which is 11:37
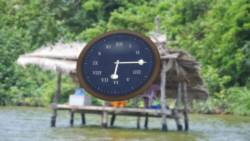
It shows 6:15
